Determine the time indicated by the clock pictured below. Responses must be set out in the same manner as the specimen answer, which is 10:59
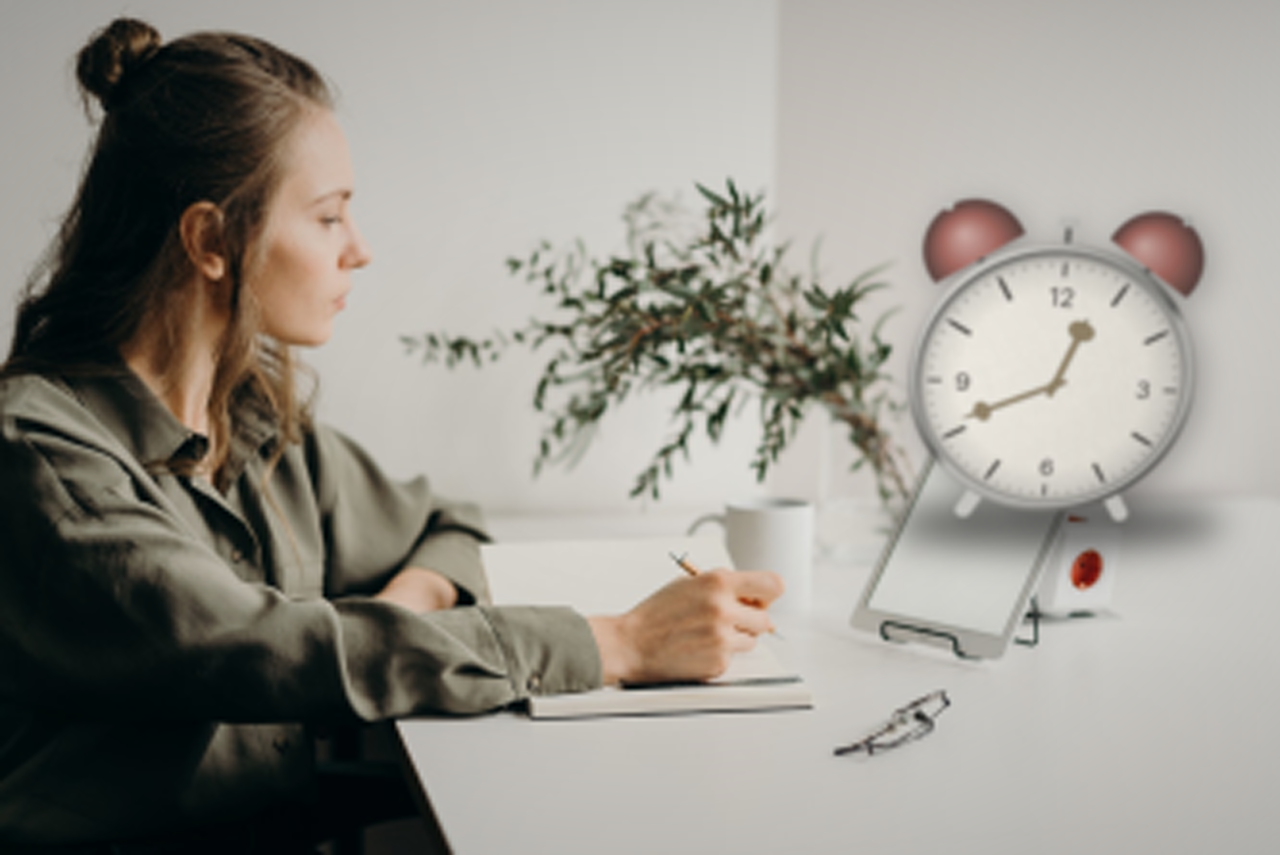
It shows 12:41
